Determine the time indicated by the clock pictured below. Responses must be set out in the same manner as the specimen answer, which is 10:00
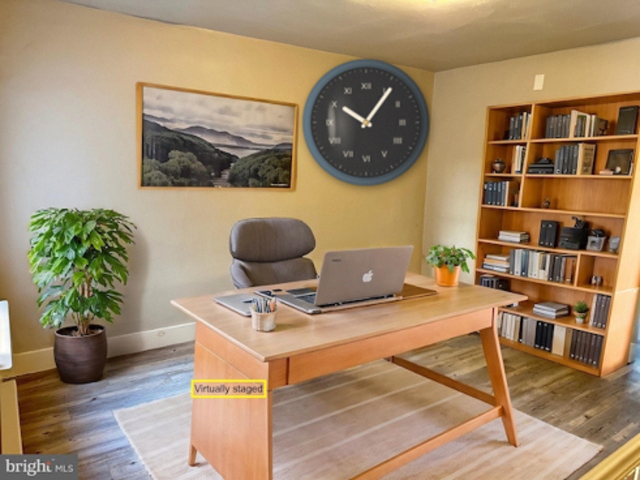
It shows 10:06
